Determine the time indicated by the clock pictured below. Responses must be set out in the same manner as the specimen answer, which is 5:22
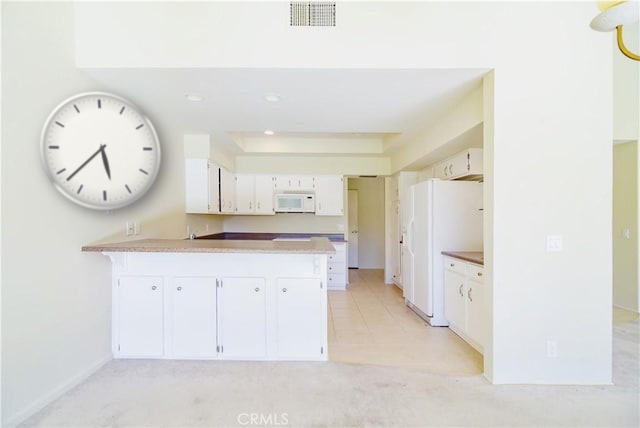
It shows 5:38
